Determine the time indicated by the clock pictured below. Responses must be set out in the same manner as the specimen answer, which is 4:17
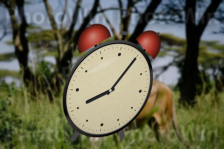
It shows 8:05
